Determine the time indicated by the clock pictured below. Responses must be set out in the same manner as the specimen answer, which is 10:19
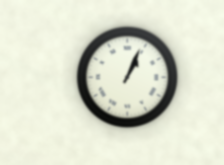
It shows 1:04
